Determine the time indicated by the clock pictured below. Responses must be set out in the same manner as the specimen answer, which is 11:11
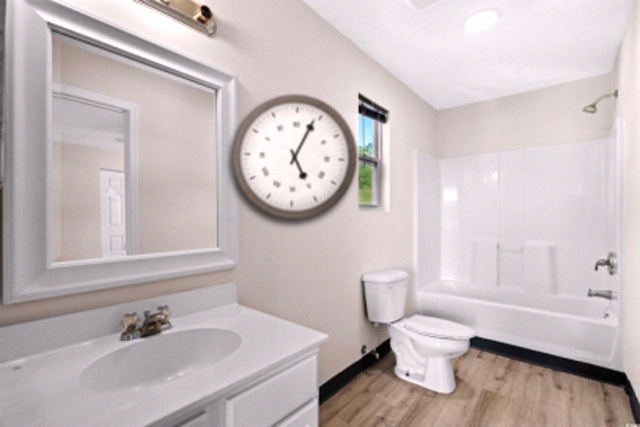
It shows 5:04
